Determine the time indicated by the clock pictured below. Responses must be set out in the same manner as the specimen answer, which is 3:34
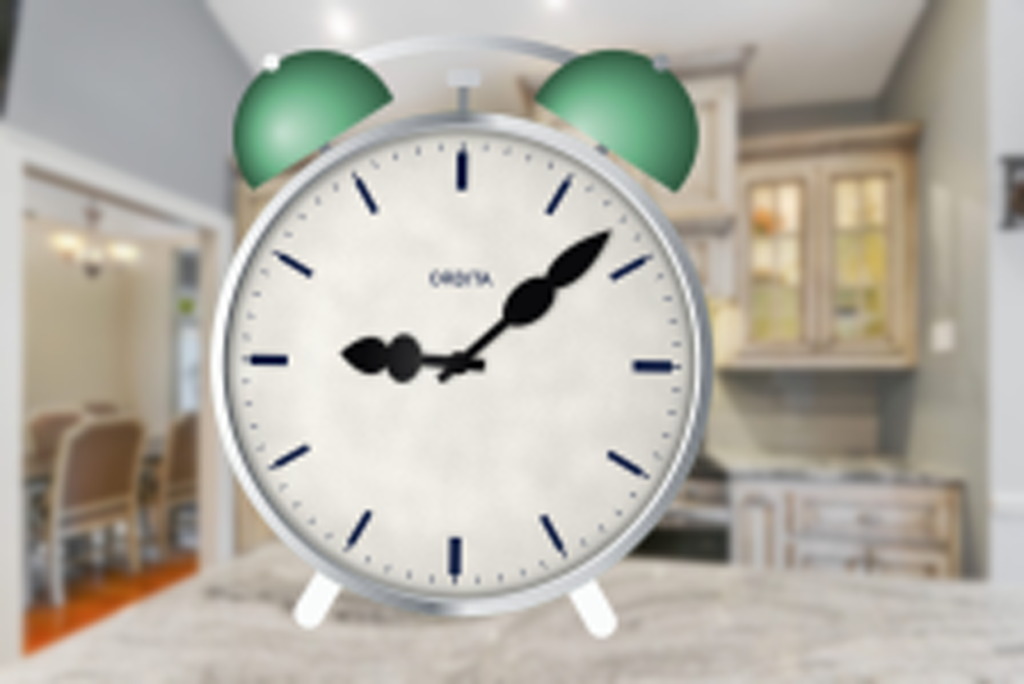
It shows 9:08
